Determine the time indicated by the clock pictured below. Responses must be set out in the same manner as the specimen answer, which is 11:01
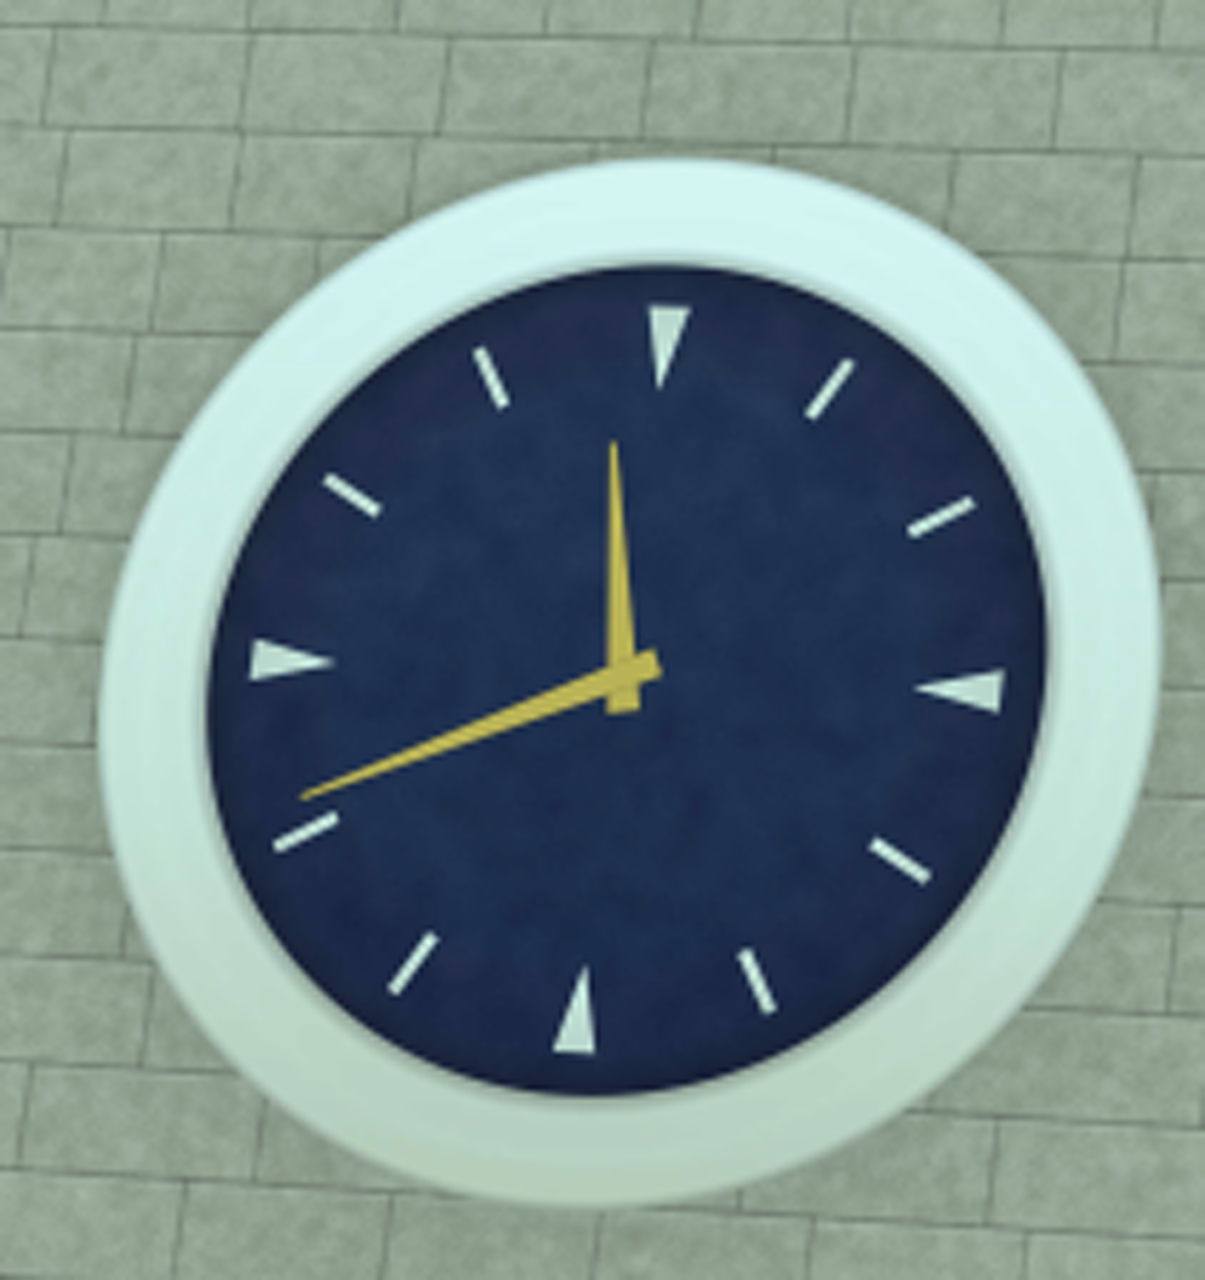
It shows 11:41
